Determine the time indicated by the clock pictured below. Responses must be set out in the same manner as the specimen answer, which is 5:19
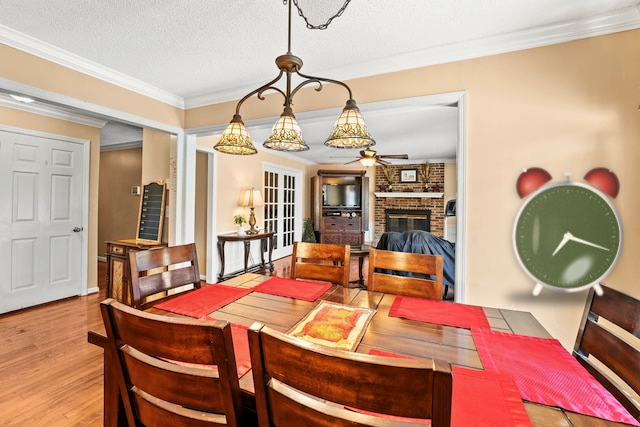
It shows 7:18
